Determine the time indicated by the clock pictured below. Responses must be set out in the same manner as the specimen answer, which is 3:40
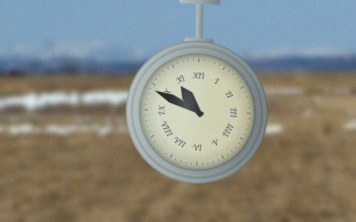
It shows 10:49
